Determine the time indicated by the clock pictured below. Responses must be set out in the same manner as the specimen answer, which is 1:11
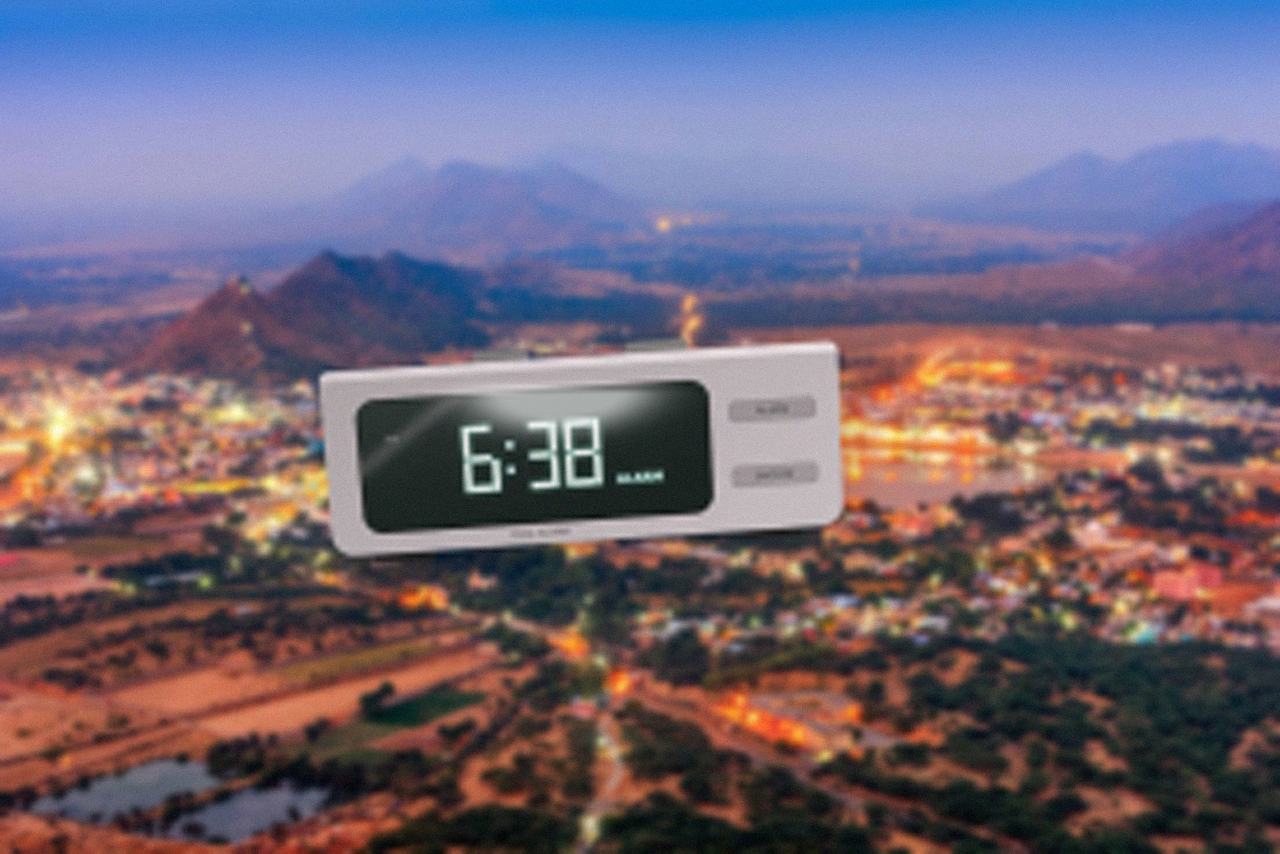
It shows 6:38
